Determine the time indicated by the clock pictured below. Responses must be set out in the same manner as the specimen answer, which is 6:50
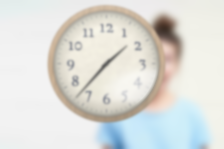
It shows 1:37
